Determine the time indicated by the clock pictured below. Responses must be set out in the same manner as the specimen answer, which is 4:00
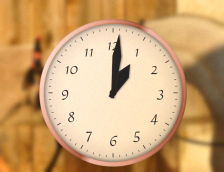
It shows 1:01
